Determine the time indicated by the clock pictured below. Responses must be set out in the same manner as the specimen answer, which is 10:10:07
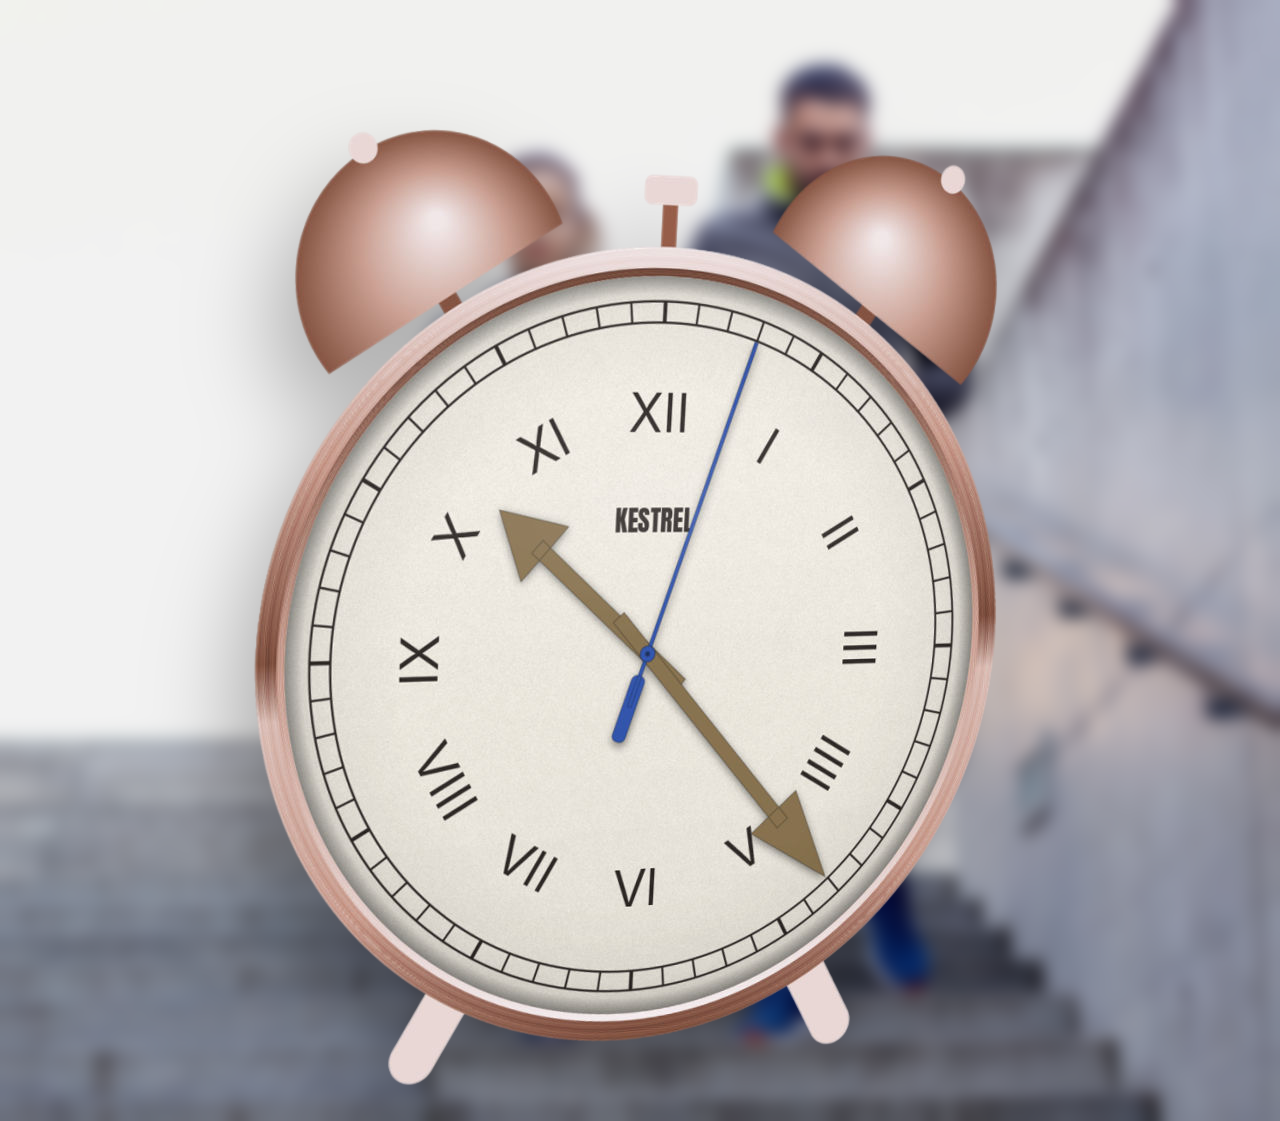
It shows 10:23:03
